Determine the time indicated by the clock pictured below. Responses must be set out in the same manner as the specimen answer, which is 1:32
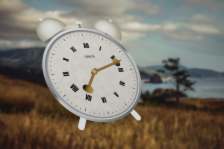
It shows 7:12
